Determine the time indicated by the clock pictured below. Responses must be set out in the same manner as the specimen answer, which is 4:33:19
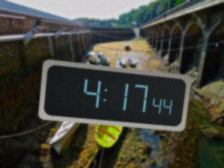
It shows 4:17:44
